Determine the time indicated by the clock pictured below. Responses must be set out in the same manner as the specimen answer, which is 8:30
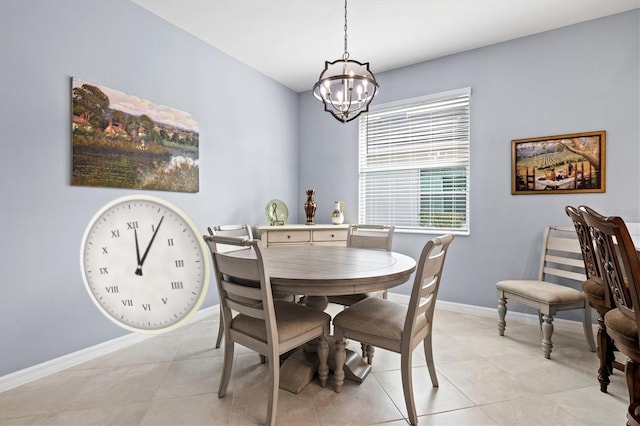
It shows 12:06
